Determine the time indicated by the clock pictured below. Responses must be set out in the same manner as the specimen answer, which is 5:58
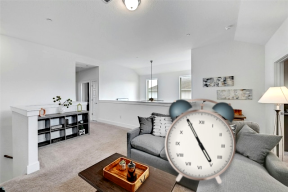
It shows 4:55
